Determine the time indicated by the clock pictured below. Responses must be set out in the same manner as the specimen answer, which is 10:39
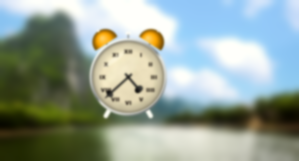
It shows 4:38
